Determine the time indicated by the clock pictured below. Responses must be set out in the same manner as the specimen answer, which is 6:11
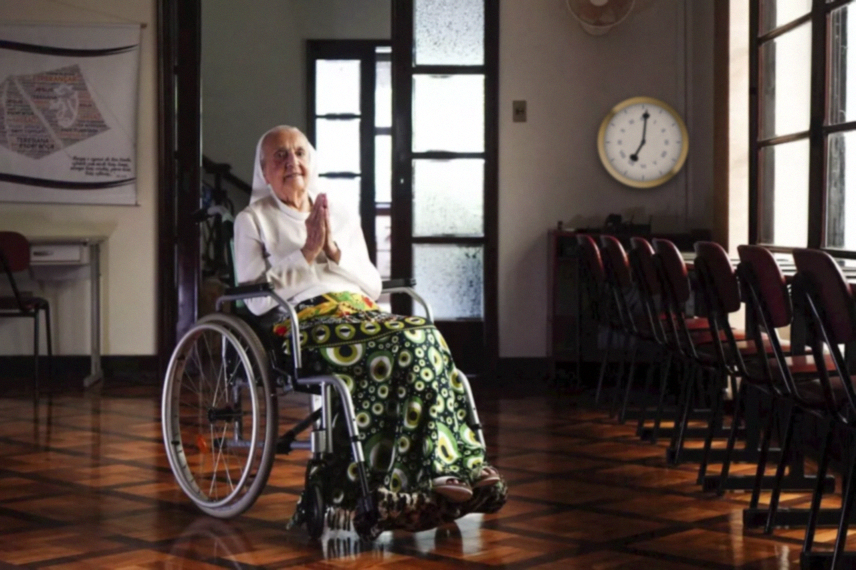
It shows 7:01
